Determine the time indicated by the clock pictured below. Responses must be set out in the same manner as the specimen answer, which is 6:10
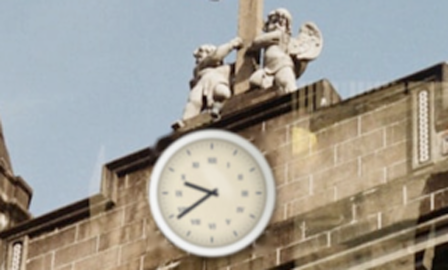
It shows 9:39
